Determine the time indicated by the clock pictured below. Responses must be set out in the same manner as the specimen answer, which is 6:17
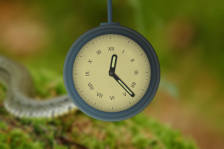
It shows 12:23
